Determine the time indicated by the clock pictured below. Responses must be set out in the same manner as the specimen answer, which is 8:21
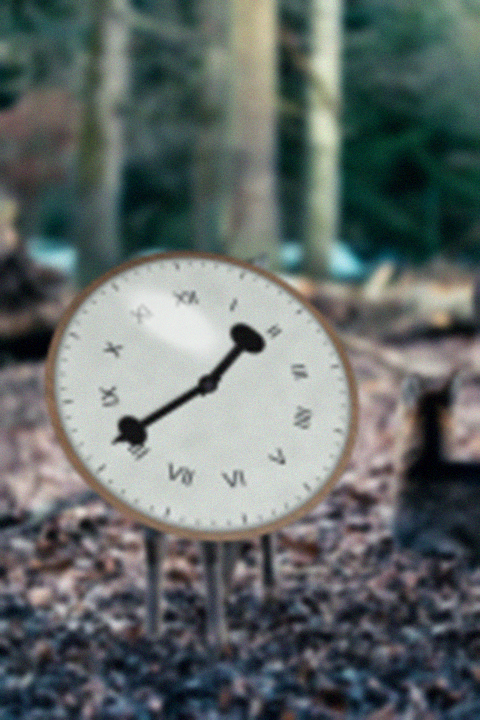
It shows 1:41
